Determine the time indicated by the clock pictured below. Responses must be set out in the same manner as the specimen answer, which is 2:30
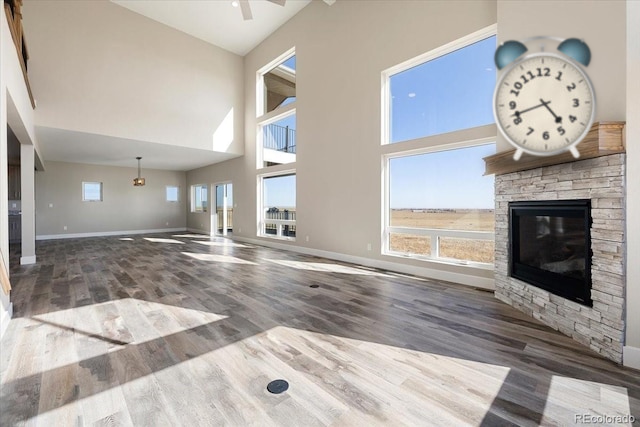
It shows 4:42
